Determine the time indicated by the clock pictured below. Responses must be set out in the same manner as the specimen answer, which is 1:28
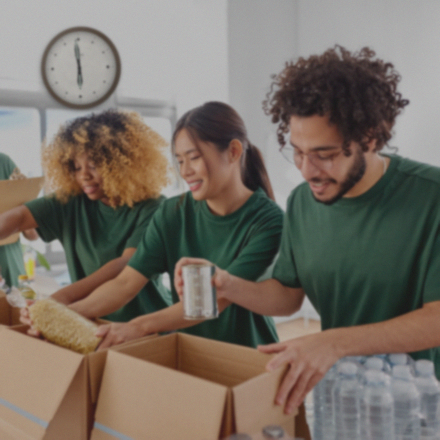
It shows 5:59
